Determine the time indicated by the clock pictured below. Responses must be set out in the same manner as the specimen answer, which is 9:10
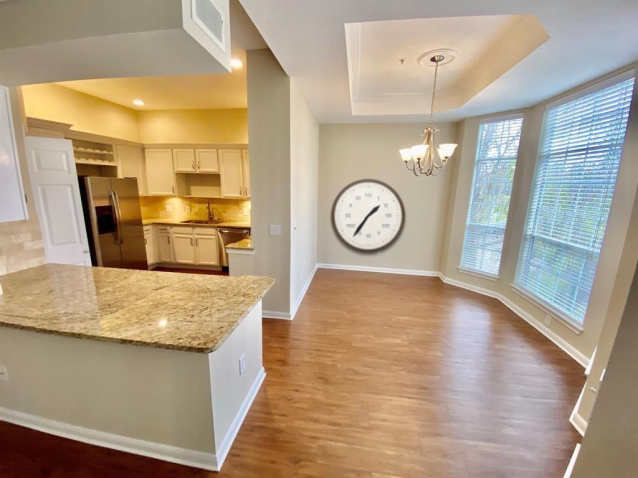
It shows 1:36
